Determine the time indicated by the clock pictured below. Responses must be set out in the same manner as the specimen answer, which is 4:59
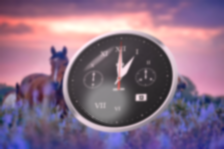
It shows 1:00
